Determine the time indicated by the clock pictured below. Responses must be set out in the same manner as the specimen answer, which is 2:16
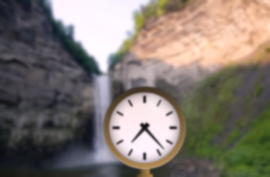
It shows 7:23
